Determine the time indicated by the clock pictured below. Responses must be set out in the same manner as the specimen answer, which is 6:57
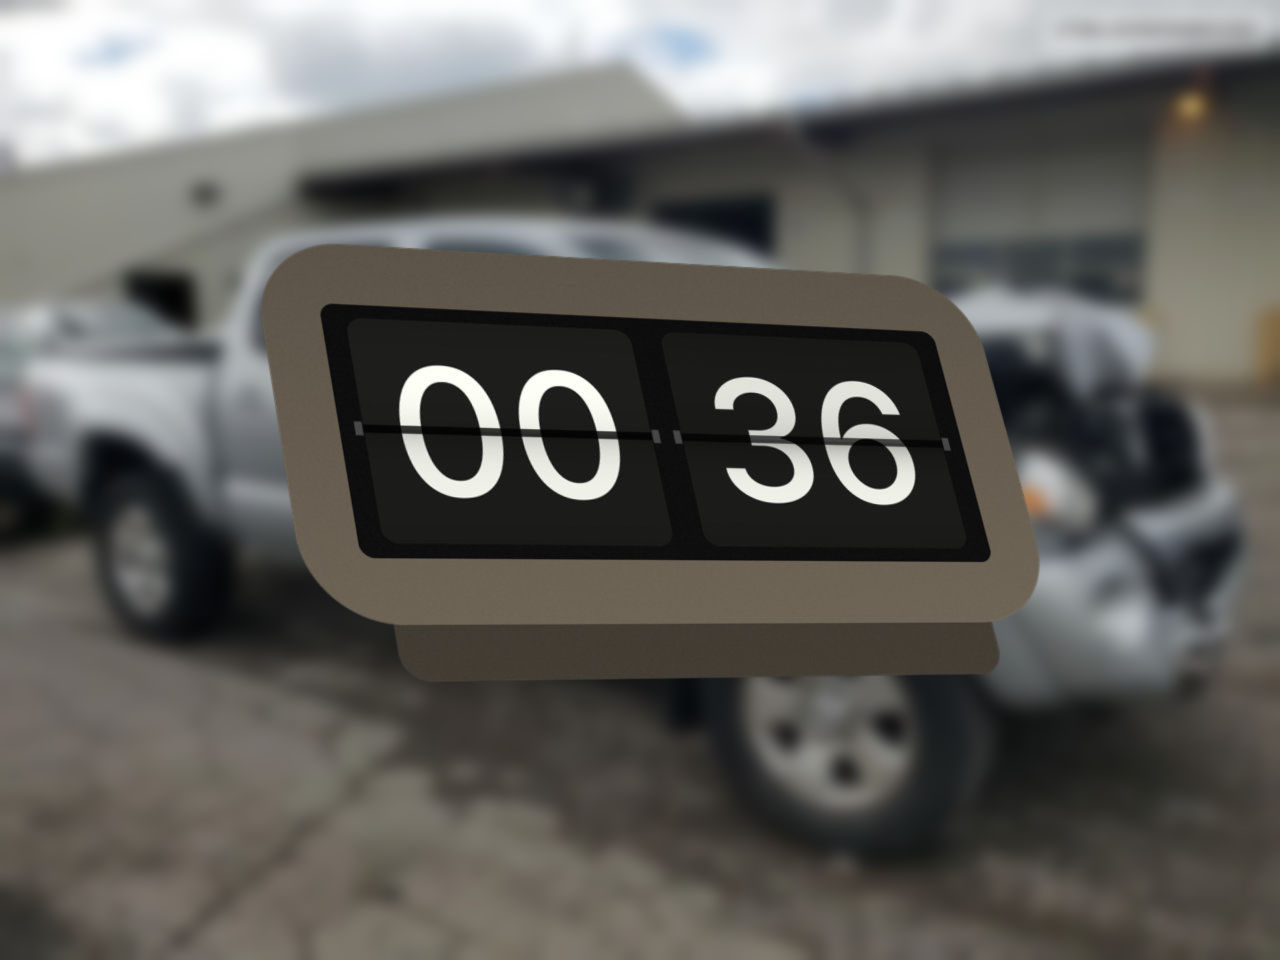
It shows 0:36
